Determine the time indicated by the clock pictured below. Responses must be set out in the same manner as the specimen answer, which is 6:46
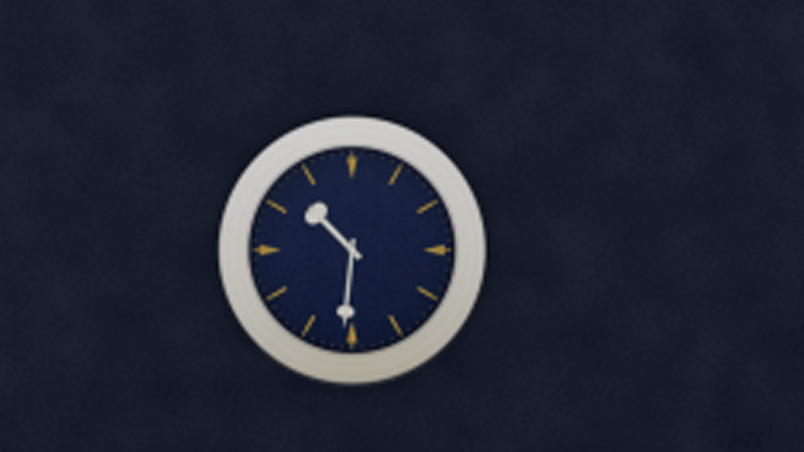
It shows 10:31
